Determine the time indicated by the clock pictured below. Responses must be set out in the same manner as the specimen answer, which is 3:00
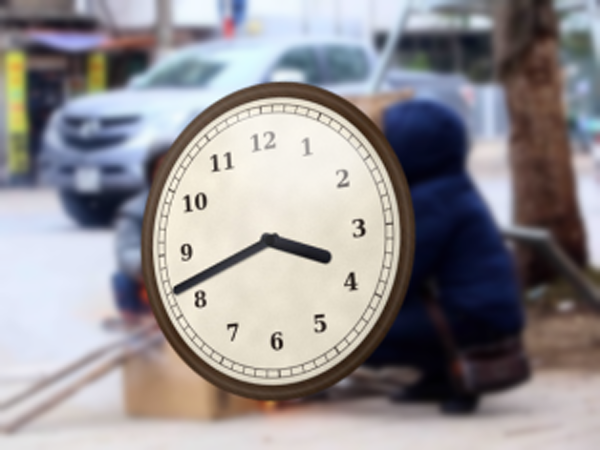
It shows 3:42
